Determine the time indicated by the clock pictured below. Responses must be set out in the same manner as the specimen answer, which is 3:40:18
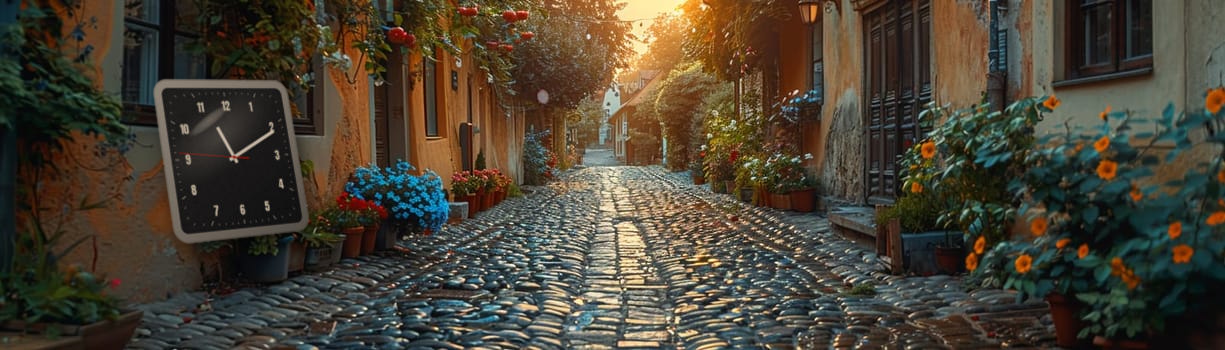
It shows 11:10:46
